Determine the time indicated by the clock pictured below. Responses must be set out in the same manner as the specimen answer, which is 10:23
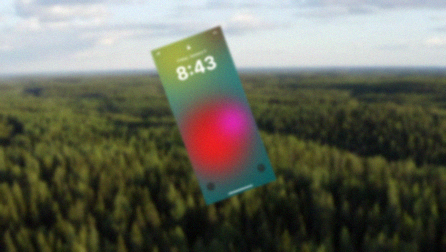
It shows 8:43
